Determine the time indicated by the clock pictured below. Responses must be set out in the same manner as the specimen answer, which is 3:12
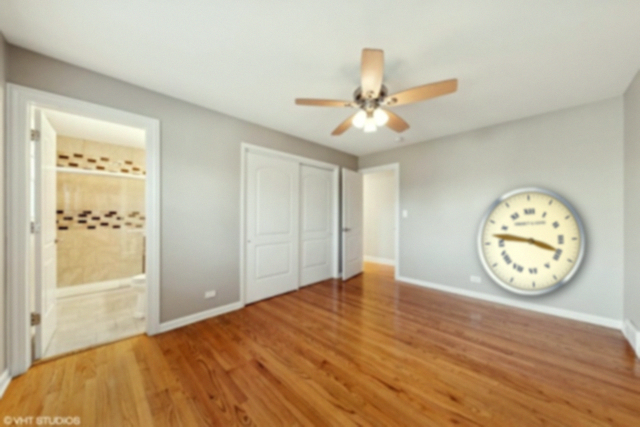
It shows 3:47
